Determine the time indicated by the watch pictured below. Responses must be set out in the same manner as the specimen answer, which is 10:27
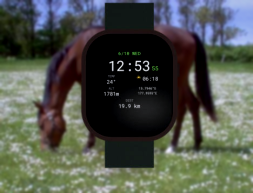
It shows 12:53
